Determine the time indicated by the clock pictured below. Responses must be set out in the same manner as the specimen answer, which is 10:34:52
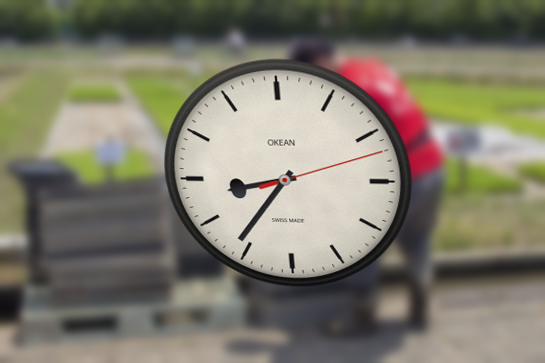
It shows 8:36:12
